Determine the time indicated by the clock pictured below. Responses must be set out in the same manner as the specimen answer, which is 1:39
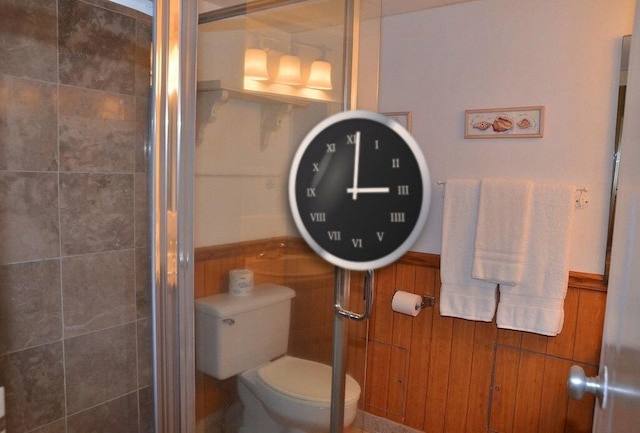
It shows 3:01
